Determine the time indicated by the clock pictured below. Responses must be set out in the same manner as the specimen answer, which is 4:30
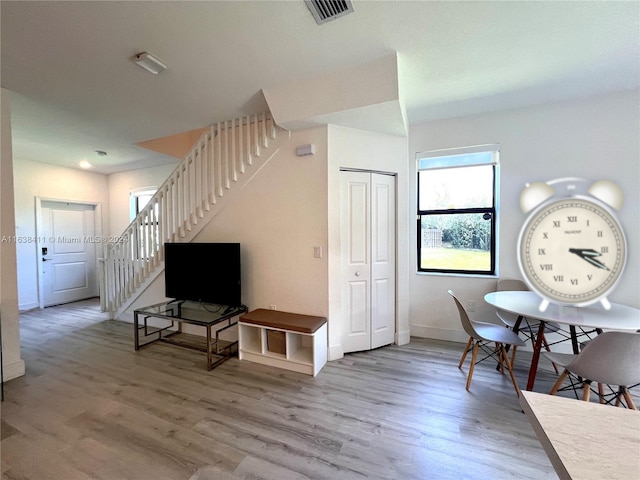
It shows 3:20
